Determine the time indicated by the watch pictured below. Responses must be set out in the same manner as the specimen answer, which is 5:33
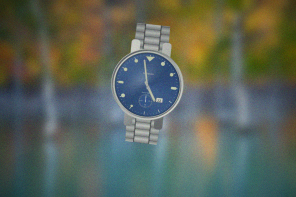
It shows 4:58
